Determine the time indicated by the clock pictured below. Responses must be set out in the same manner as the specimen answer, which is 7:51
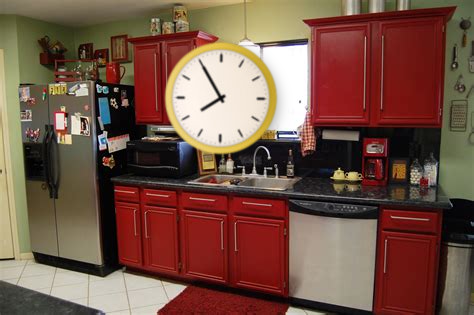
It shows 7:55
